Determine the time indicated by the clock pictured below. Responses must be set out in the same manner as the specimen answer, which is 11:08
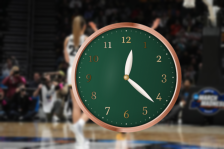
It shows 12:22
